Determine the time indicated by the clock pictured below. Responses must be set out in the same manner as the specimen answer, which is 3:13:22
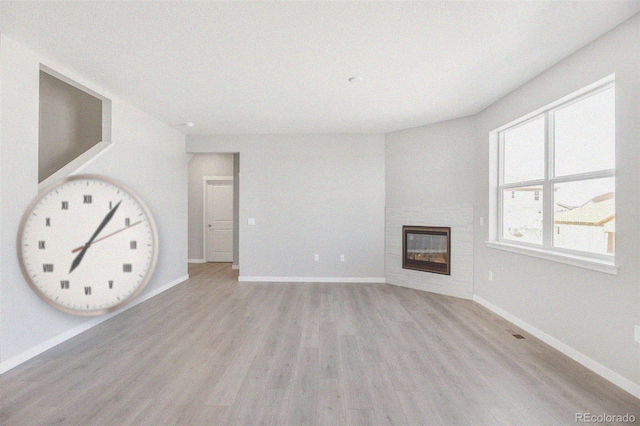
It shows 7:06:11
